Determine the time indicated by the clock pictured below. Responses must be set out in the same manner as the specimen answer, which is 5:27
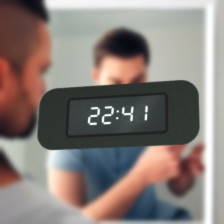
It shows 22:41
